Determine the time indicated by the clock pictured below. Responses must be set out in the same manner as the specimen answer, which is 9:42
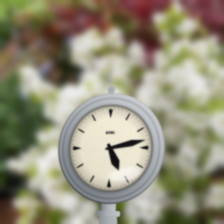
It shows 5:13
